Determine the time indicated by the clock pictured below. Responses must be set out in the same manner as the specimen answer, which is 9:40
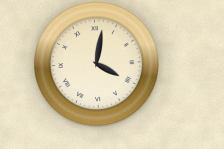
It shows 4:02
